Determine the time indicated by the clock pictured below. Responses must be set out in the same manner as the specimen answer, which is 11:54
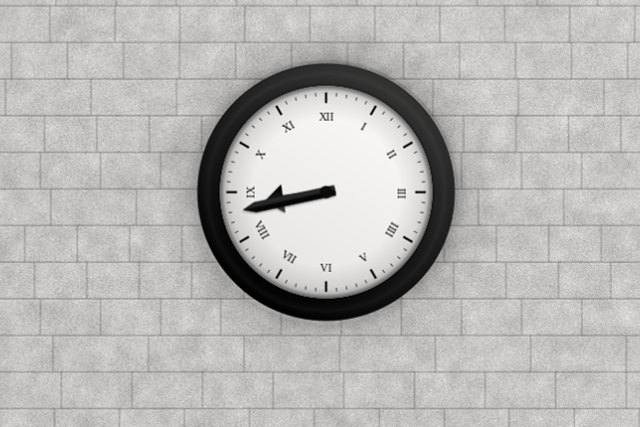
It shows 8:43
